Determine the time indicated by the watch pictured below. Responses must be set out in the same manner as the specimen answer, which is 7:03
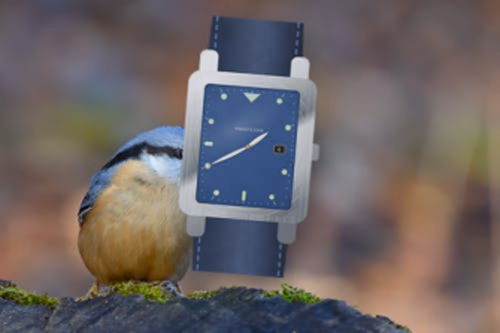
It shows 1:40
